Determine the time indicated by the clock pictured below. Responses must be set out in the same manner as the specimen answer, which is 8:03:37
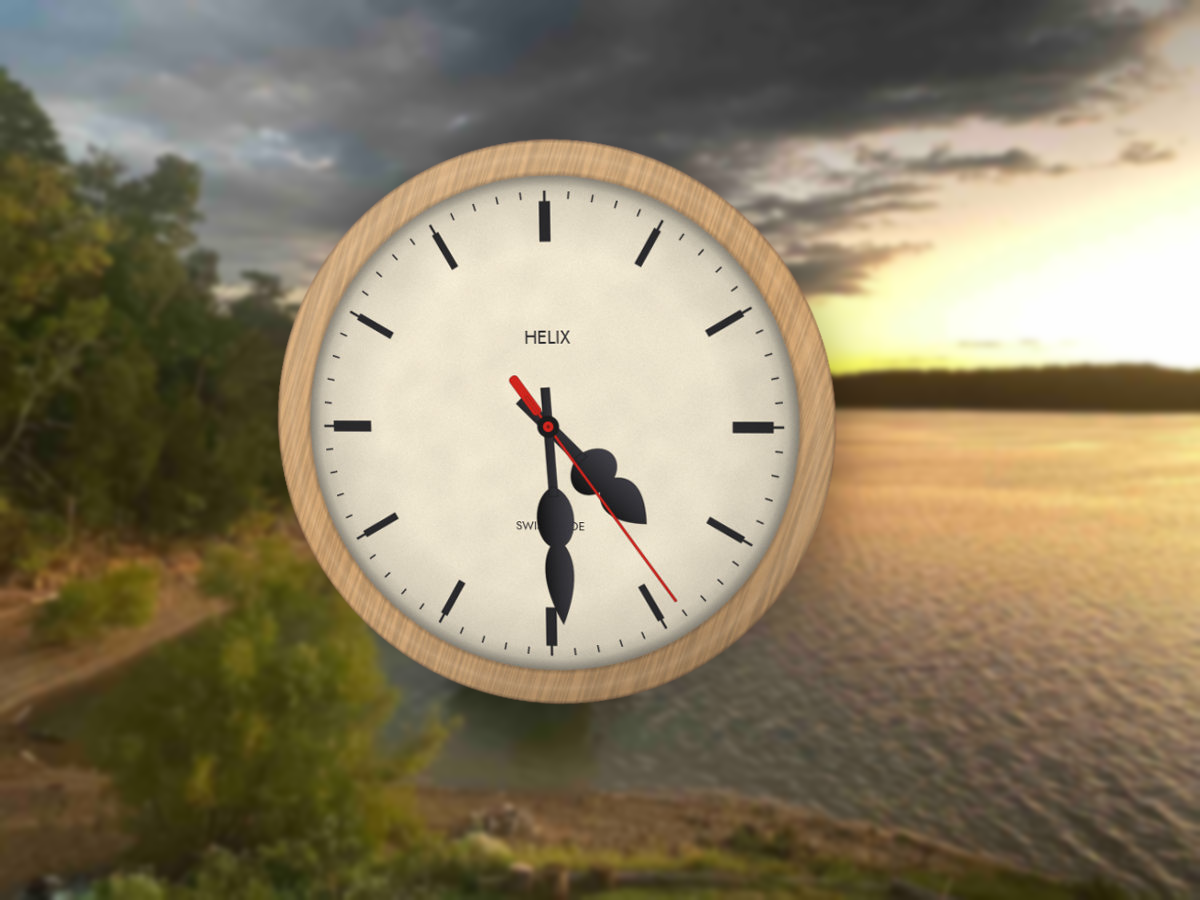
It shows 4:29:24
